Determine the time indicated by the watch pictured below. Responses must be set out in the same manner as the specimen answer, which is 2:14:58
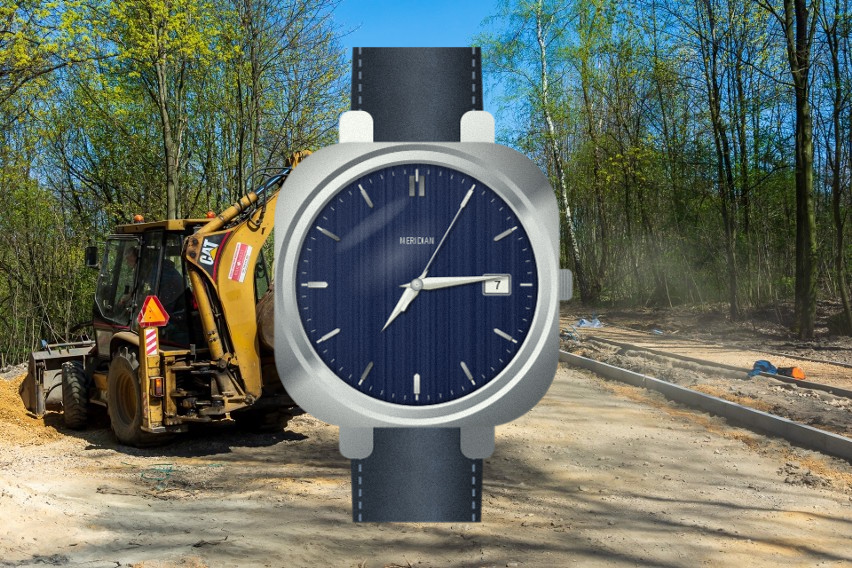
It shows 7:14:05
